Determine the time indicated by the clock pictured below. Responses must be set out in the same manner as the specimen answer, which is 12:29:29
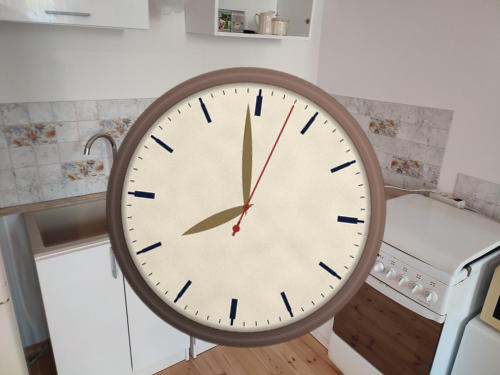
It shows 7:59:03
